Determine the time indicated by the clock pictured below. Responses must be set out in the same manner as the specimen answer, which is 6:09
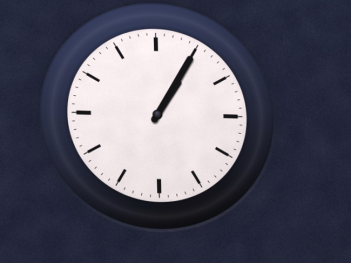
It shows 1:05
